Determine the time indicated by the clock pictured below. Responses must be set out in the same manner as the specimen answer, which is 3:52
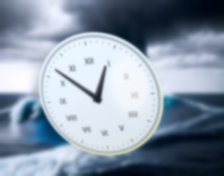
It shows 12:52
